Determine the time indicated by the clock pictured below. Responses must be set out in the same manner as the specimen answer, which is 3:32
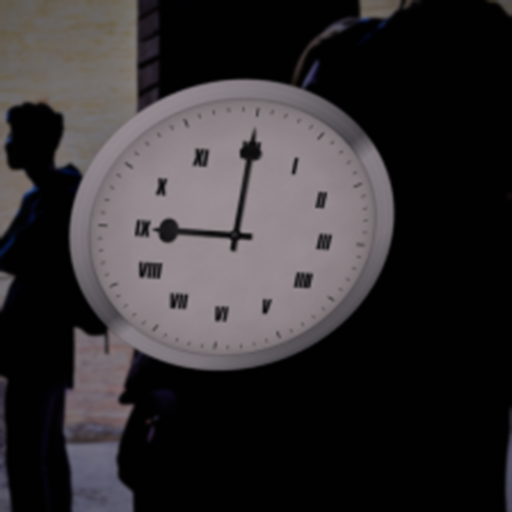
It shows 9:00
